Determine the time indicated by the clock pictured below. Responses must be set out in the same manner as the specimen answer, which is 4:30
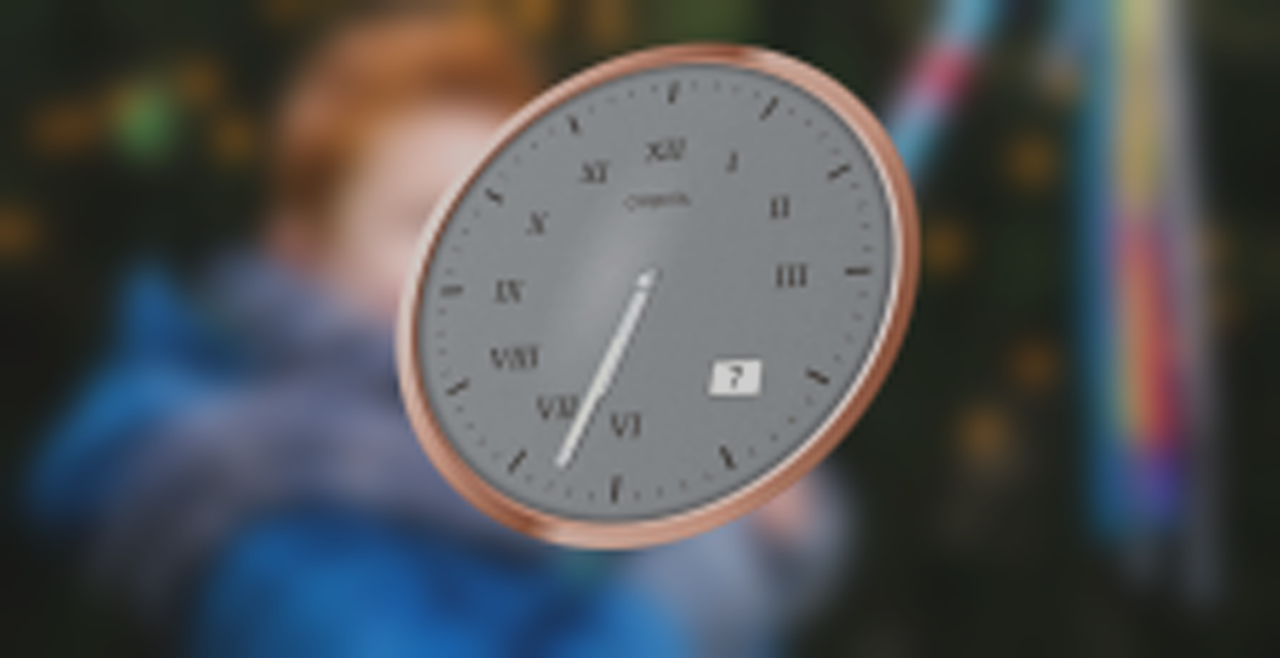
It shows 6:33
